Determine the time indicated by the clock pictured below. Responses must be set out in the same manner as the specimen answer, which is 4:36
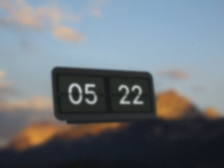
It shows 5:22
